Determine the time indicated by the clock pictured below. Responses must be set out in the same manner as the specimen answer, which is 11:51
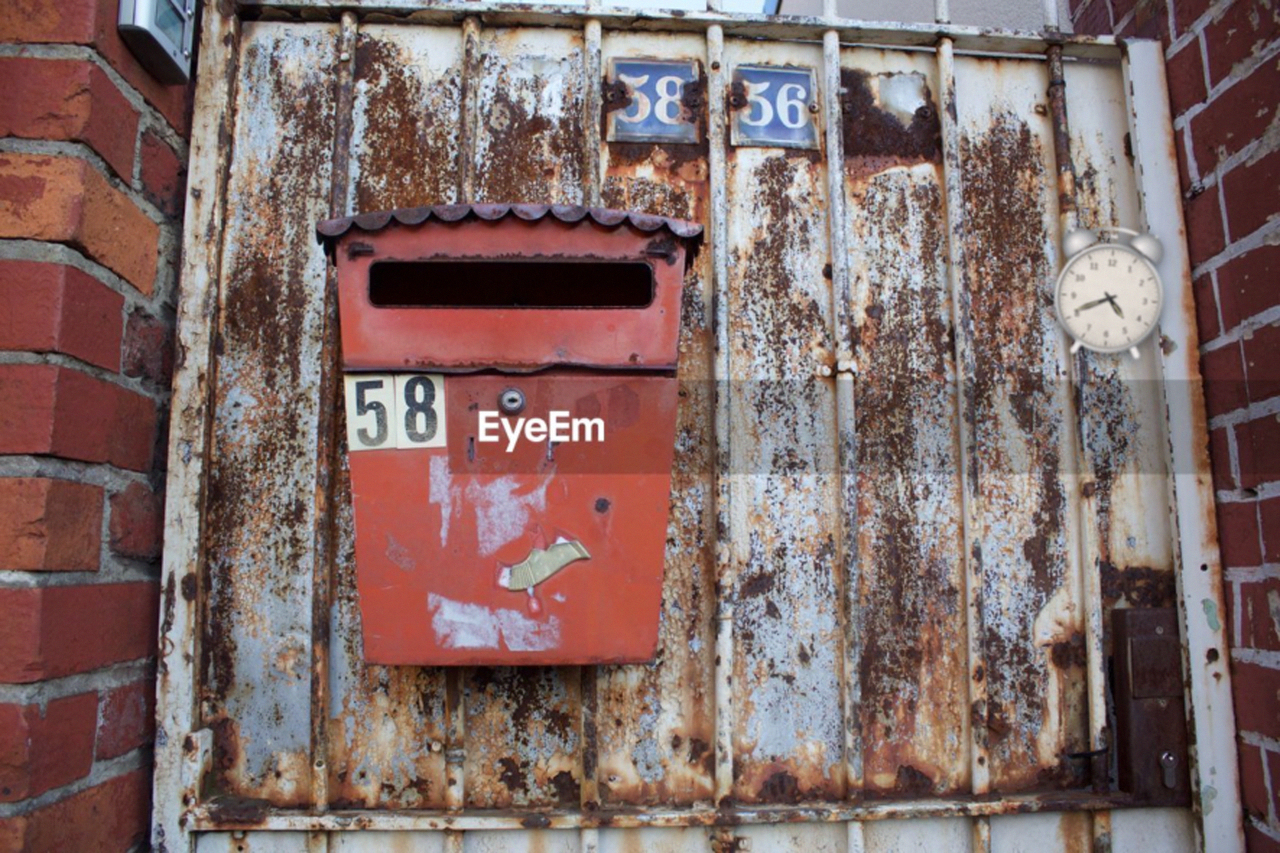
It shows 4:41
